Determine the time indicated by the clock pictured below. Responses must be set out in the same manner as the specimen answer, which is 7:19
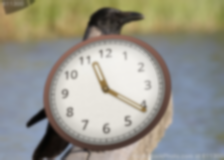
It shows 11:21
